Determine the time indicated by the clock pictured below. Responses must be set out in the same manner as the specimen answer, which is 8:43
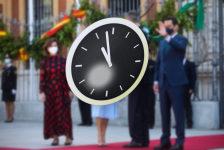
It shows 10:58
